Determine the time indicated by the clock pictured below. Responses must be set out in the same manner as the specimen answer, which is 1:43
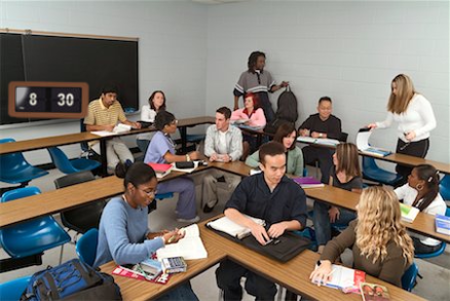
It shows 8:30
